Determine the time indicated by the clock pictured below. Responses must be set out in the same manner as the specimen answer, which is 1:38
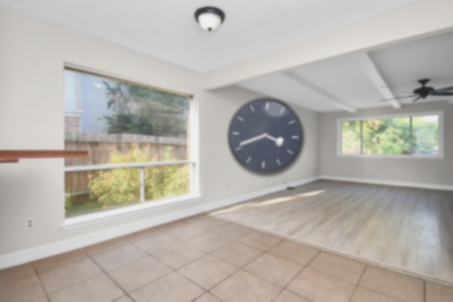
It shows 3:41
